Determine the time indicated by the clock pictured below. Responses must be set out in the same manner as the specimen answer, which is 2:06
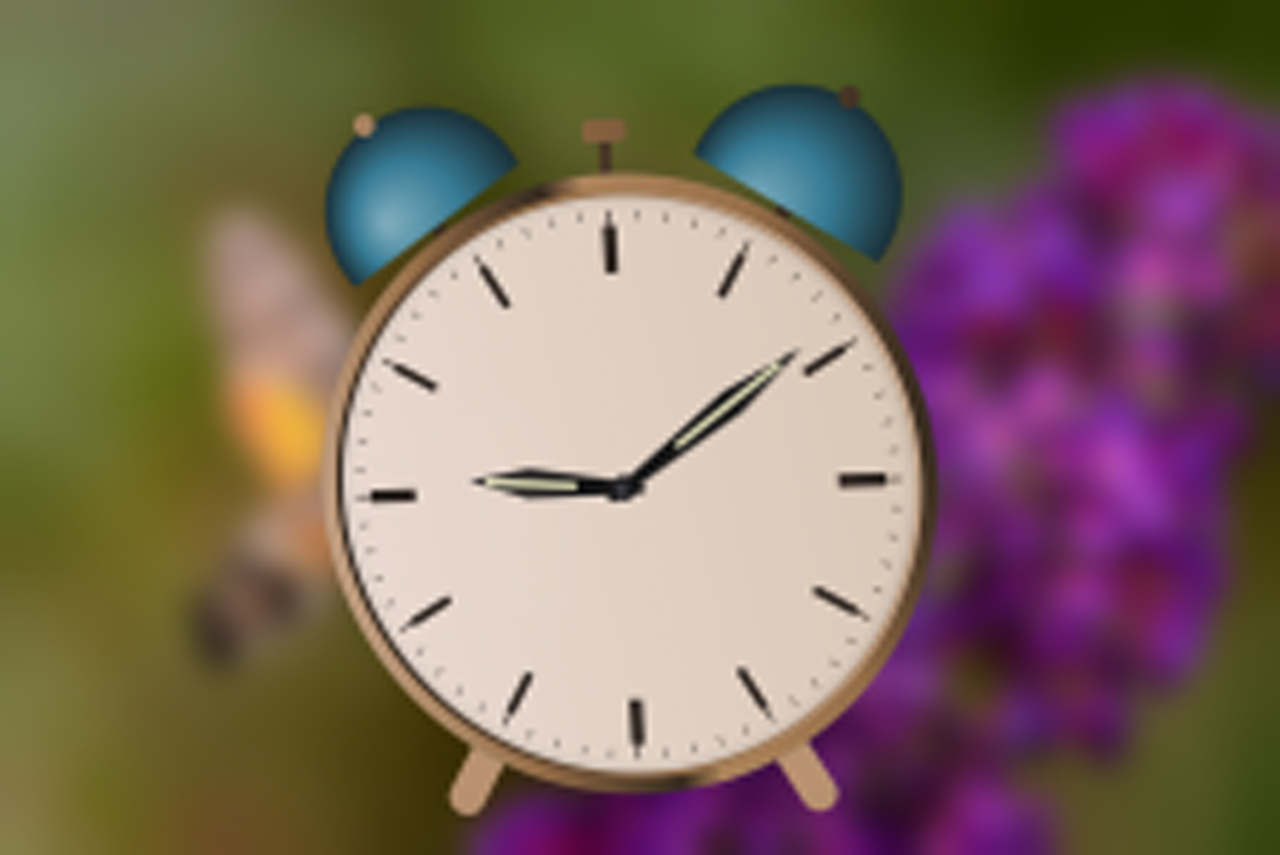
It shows 9:09
